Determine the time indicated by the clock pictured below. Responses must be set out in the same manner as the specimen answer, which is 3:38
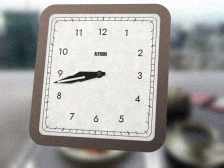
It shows 8:43
